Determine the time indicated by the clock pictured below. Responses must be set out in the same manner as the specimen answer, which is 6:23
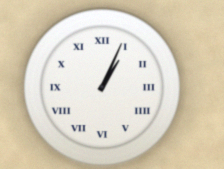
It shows 1:04
